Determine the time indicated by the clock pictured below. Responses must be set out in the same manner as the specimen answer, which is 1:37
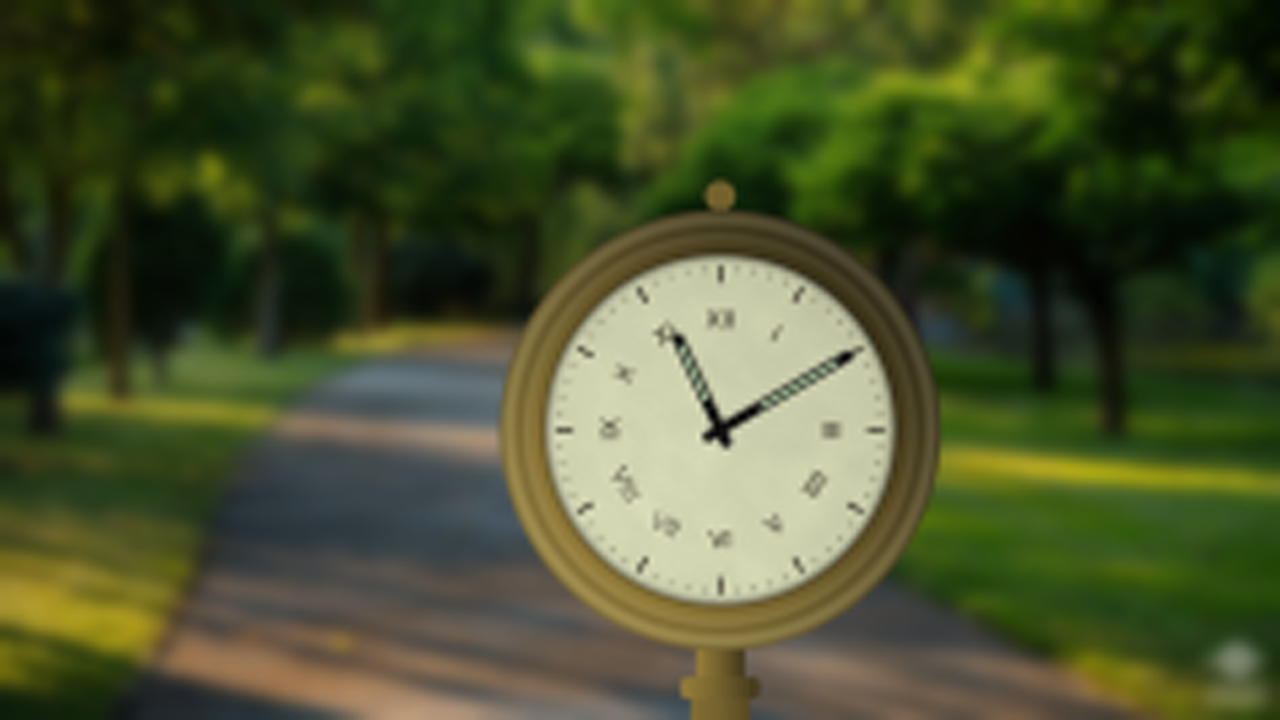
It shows 11:10
